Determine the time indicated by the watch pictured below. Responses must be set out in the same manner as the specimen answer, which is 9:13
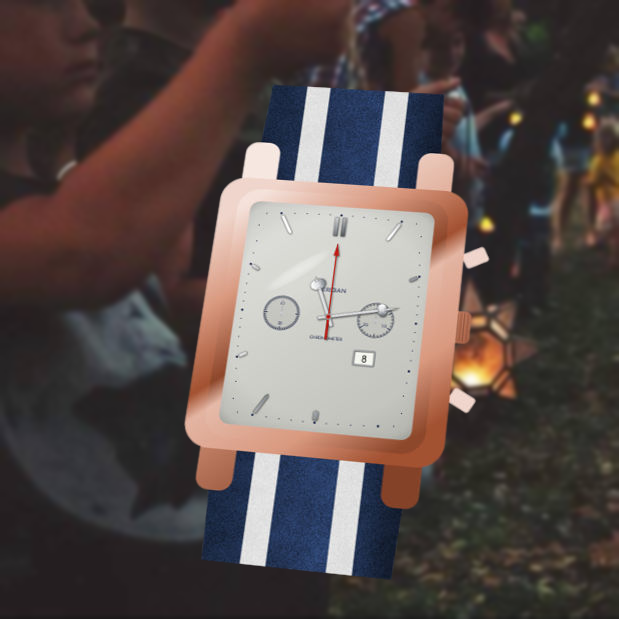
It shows 11:13
